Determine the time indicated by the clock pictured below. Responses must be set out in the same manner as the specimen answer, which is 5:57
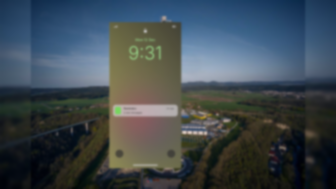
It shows 9:31
